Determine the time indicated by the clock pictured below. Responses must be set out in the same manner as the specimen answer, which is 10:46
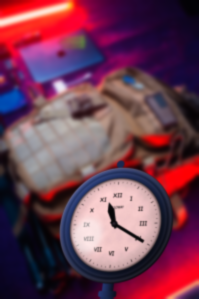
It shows 11:20
